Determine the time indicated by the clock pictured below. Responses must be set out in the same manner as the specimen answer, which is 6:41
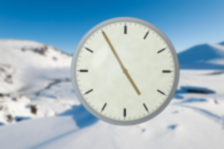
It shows 4:55
